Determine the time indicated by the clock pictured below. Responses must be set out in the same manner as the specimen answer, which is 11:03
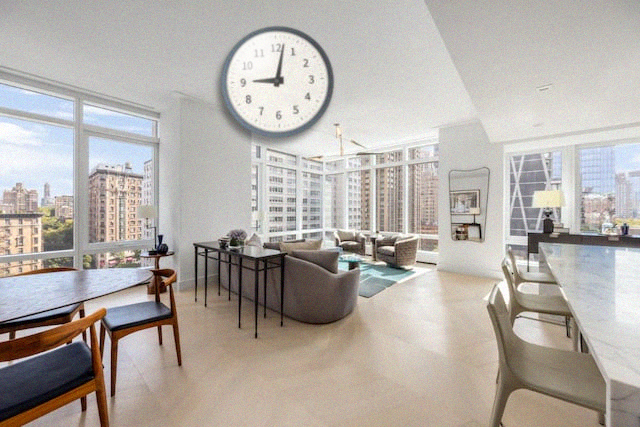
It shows 9:02
